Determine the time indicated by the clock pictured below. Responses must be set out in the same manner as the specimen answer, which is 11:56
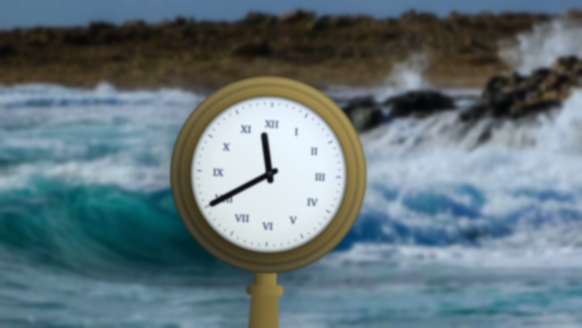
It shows 11:40
